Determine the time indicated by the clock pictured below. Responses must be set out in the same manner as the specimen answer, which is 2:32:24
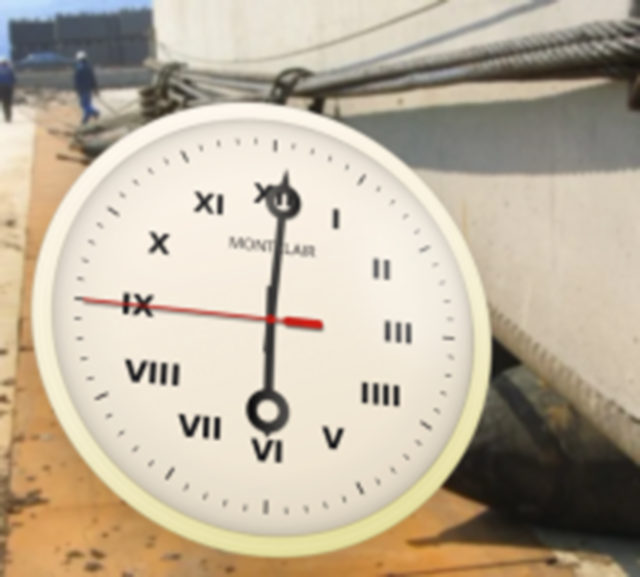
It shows 6:00:45
